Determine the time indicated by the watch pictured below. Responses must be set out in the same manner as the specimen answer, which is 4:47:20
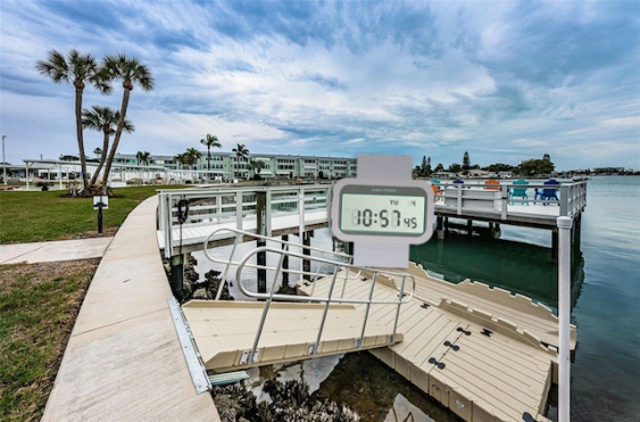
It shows 10:57:45
